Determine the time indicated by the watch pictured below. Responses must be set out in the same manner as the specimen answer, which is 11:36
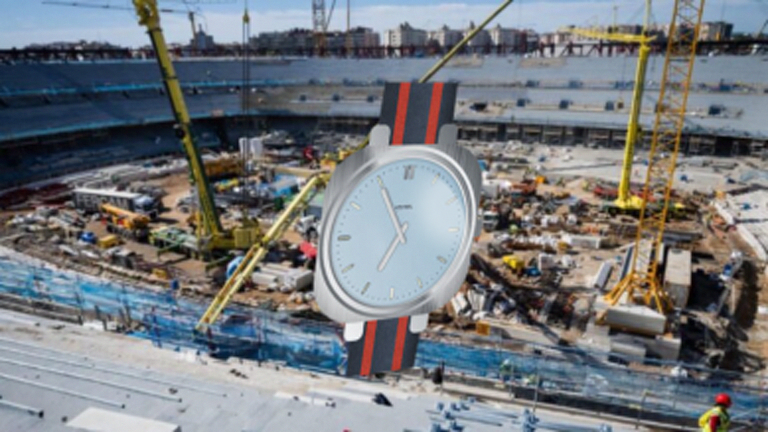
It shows 6:55
